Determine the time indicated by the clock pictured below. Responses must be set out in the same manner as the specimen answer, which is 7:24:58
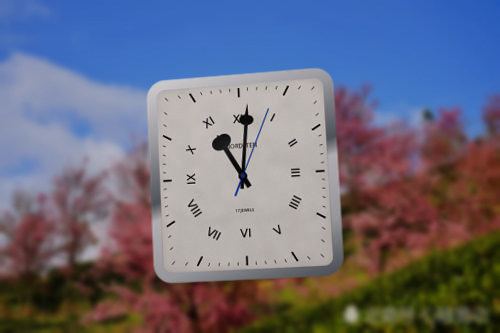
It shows 11:01:04
